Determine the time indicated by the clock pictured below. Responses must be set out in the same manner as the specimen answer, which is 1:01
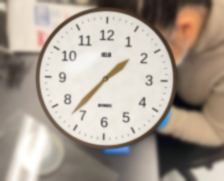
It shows 1:37
